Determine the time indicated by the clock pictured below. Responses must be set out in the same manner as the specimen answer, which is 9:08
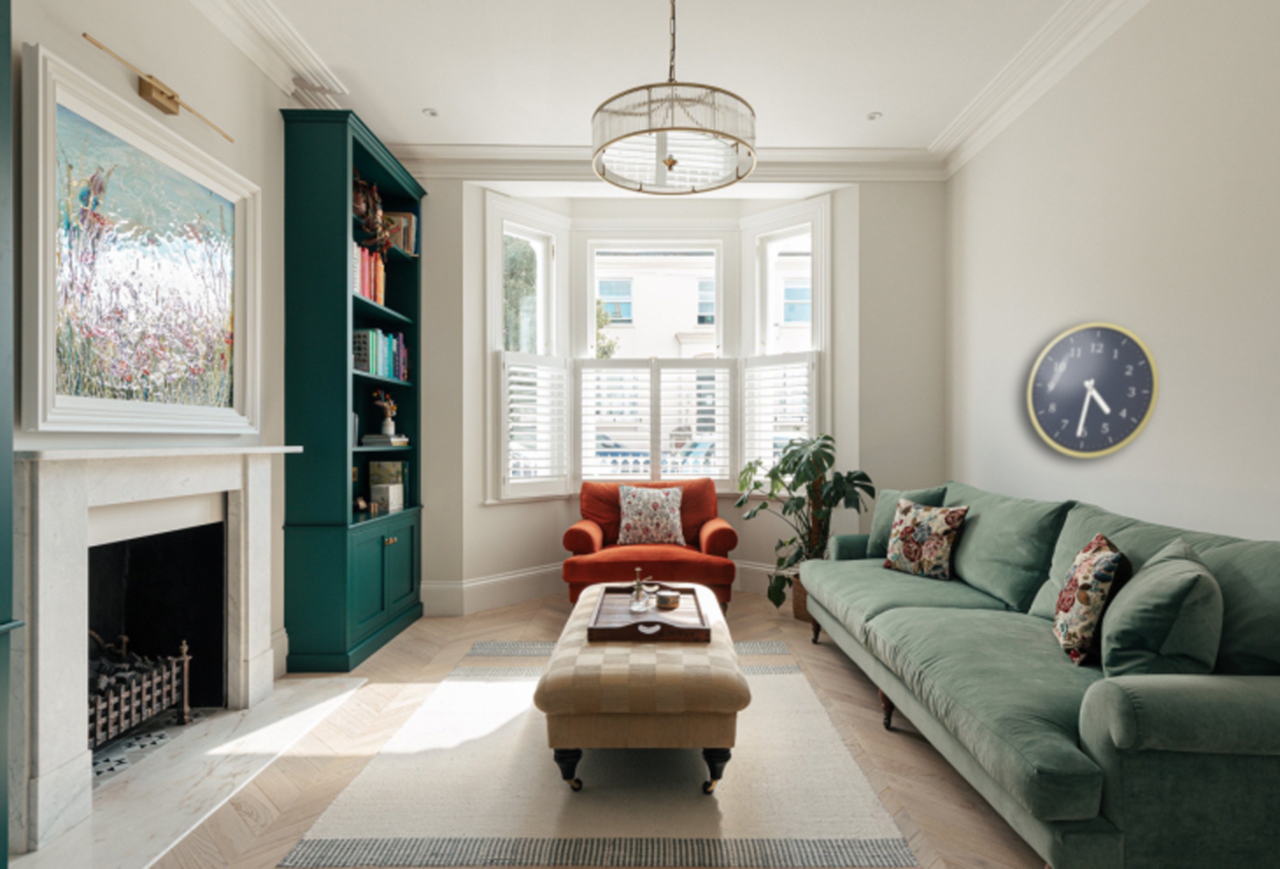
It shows 4:31
